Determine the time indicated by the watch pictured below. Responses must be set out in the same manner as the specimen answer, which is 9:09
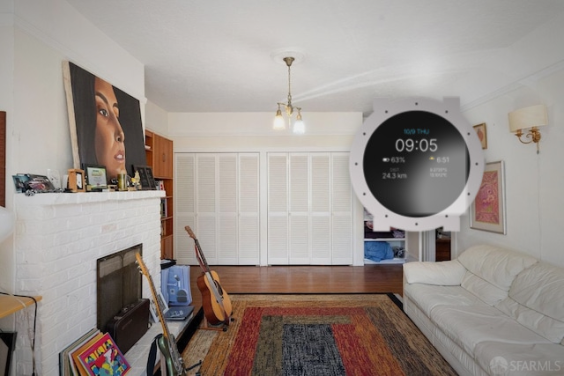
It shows 9:05
